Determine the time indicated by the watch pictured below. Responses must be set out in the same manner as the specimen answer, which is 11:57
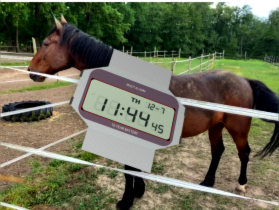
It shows 11:44
